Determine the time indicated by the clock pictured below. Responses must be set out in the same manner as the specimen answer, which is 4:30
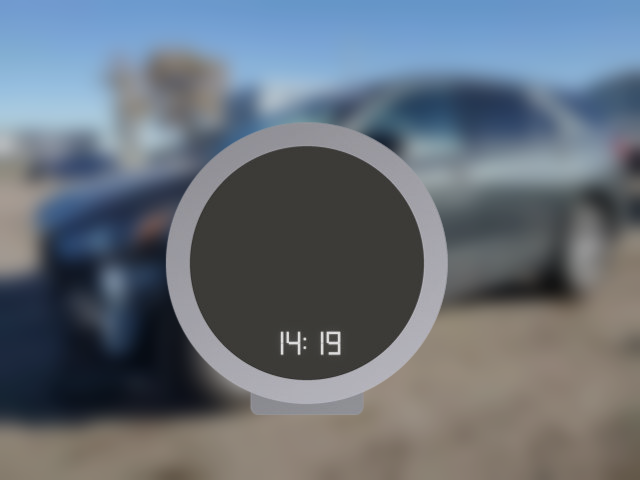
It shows 14:19
